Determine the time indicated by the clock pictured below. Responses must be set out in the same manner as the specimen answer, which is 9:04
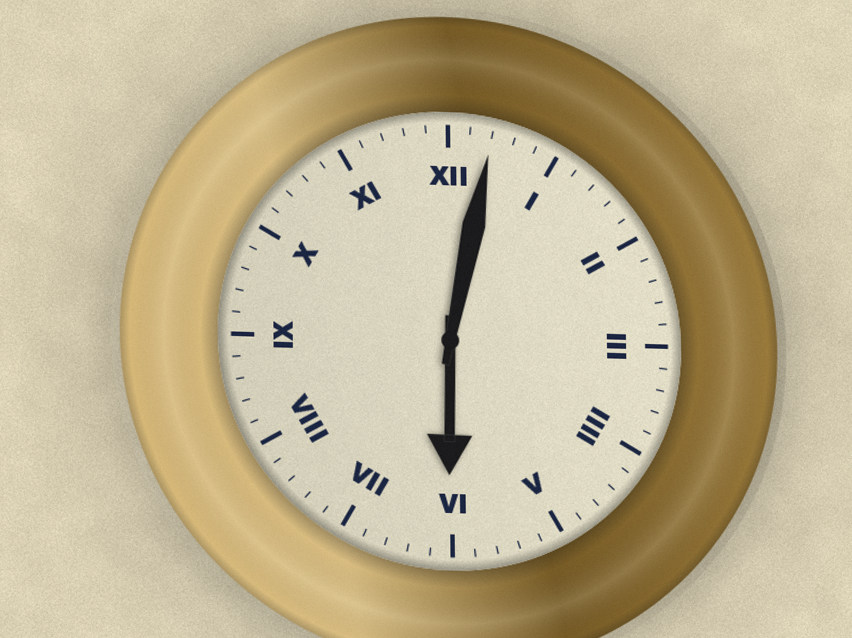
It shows 6:02
